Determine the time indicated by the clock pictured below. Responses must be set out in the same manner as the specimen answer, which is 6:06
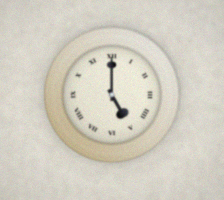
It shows 5:00
